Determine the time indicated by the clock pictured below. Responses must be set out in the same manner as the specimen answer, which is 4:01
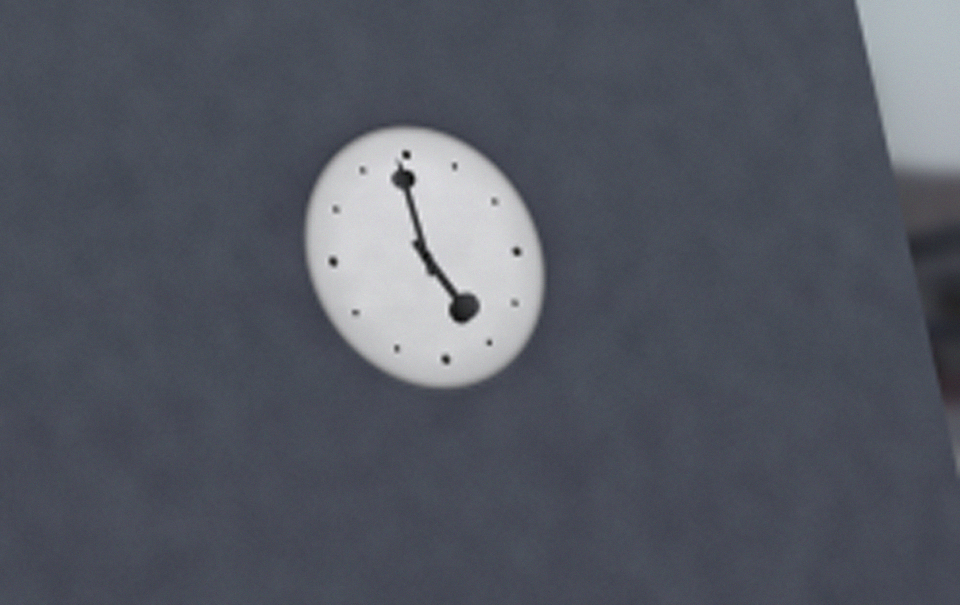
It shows 4:59
